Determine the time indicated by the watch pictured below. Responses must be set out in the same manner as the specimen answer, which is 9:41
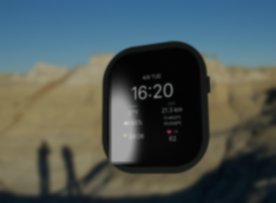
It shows 16:20
